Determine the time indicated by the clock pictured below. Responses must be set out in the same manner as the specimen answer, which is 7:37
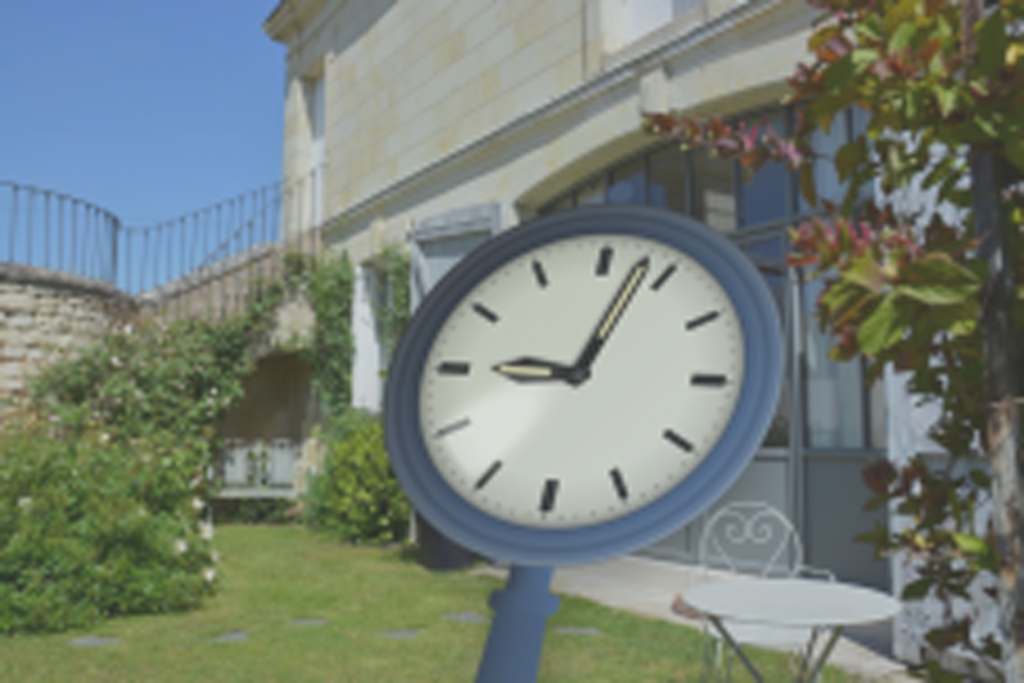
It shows 9:03
